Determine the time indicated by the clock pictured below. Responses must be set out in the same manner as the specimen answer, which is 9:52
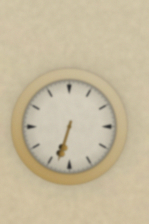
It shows 6:33
